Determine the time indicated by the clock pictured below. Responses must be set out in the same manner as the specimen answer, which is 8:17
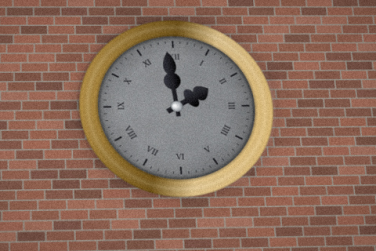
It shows 1:59
